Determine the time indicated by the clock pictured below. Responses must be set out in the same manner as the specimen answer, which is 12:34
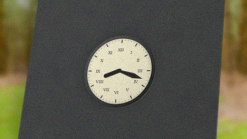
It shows 8:18
